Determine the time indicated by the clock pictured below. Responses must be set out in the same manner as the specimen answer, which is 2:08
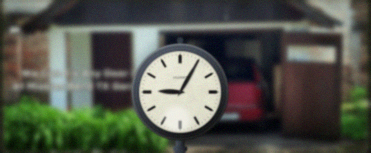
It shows 9:05
